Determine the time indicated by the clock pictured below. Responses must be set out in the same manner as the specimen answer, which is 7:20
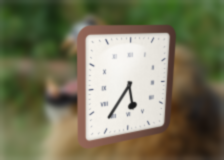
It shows 5:36
